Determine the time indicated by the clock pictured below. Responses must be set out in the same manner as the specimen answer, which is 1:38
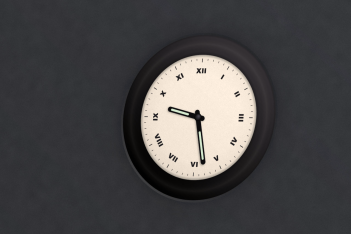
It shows 9:28
